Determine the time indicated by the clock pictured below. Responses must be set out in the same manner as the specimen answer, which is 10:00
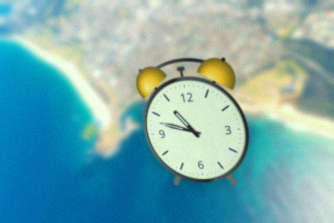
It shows 10:48
